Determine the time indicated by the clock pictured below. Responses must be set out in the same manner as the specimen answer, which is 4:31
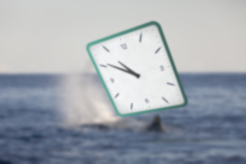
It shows 10:51
